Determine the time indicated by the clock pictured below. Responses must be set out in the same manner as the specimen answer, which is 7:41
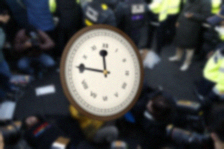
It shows 11:46
